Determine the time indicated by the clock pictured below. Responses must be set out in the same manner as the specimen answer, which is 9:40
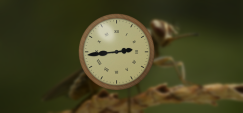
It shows 2:44
